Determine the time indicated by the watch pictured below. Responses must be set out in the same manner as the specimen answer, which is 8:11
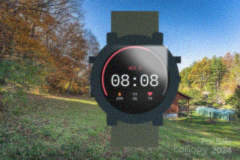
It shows 8:08
